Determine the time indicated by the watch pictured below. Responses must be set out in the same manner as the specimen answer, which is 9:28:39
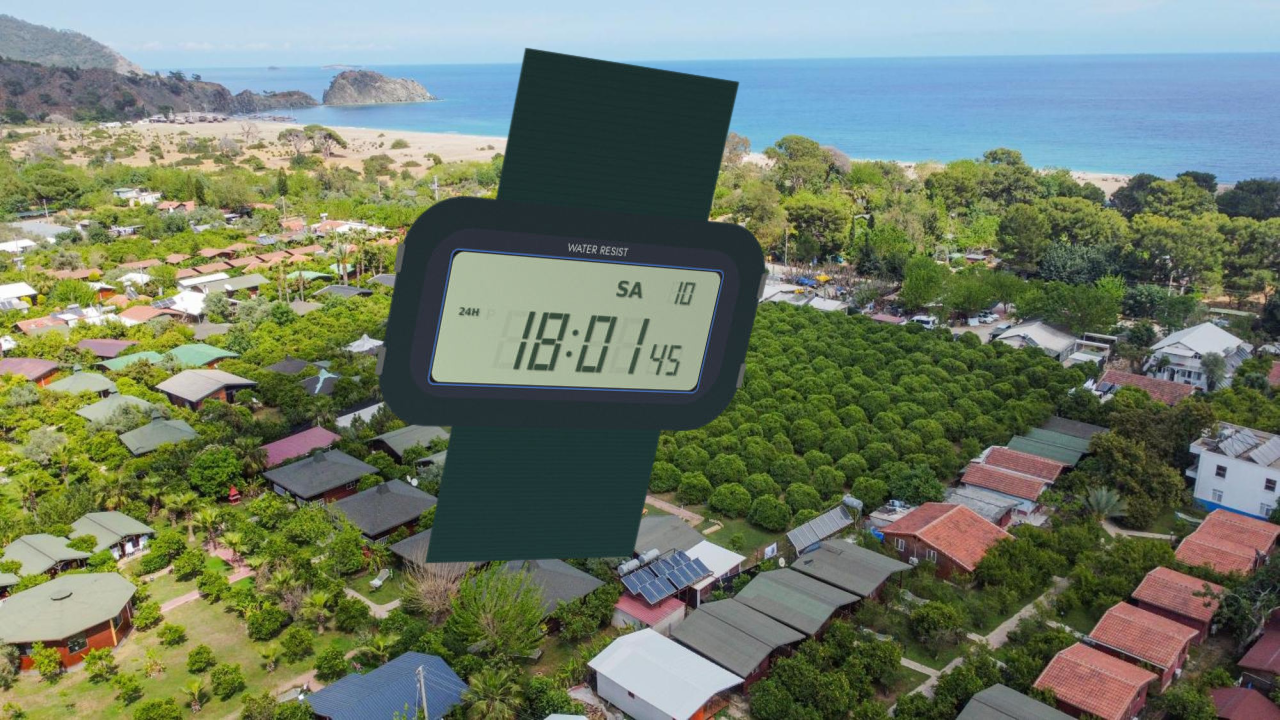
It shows 18:01:45
